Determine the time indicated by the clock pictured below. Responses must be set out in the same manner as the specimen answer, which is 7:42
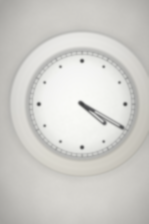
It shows 4:20
